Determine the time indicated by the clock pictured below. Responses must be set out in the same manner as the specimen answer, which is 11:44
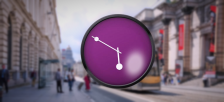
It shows 5:50
